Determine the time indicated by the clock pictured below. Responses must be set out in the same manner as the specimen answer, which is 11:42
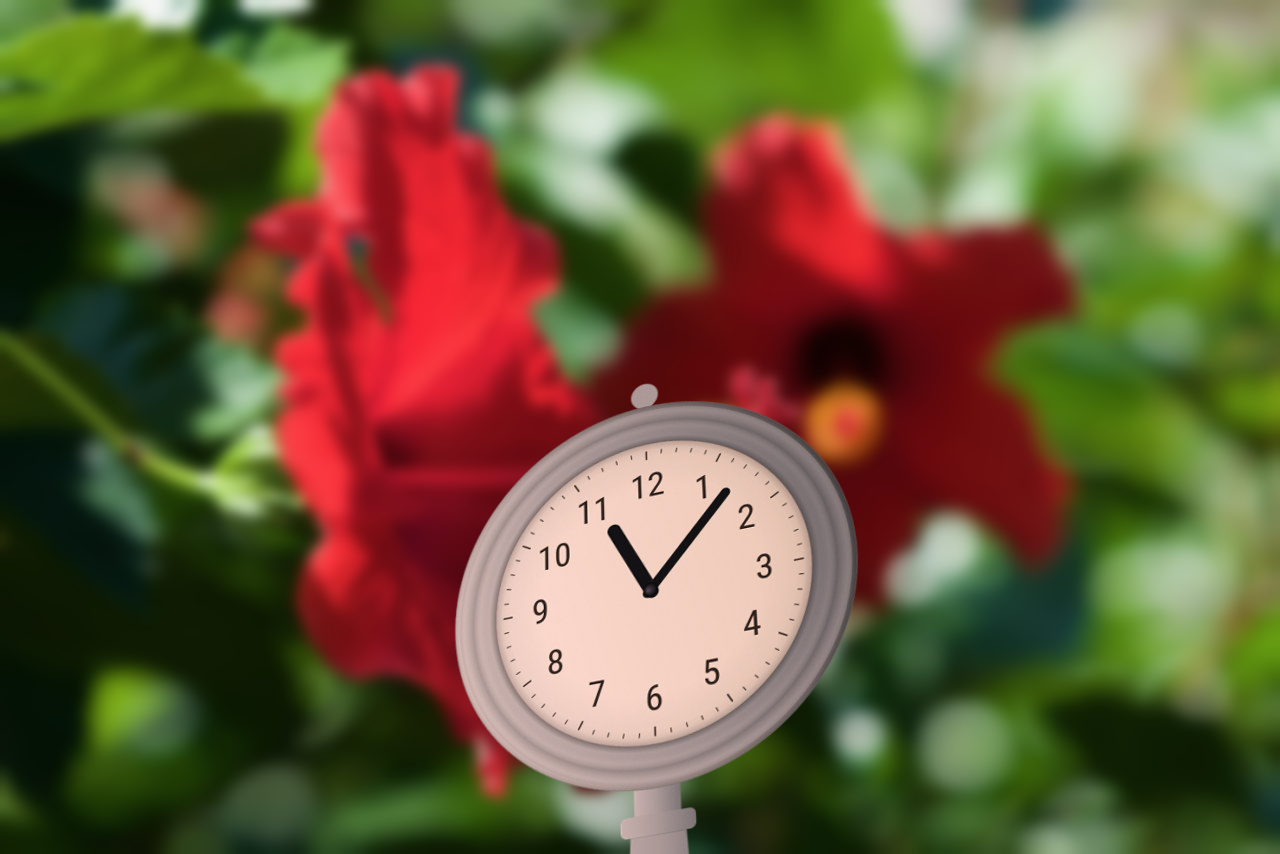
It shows 11:07
